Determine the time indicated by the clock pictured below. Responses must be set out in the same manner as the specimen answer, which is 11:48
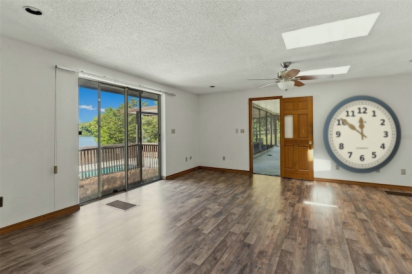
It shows 11:51
